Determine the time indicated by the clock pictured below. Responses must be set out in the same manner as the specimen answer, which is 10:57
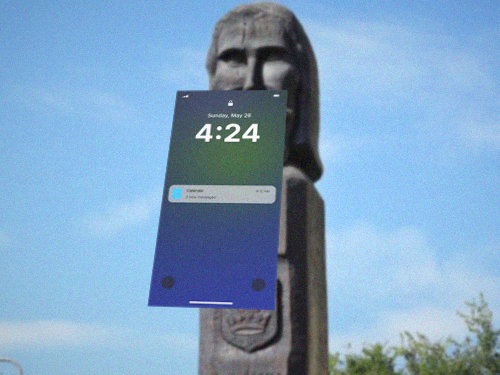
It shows 4:24
